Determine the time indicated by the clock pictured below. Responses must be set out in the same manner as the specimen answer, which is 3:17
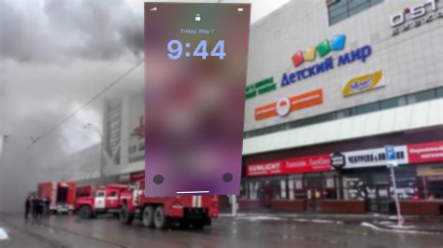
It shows 9:44
